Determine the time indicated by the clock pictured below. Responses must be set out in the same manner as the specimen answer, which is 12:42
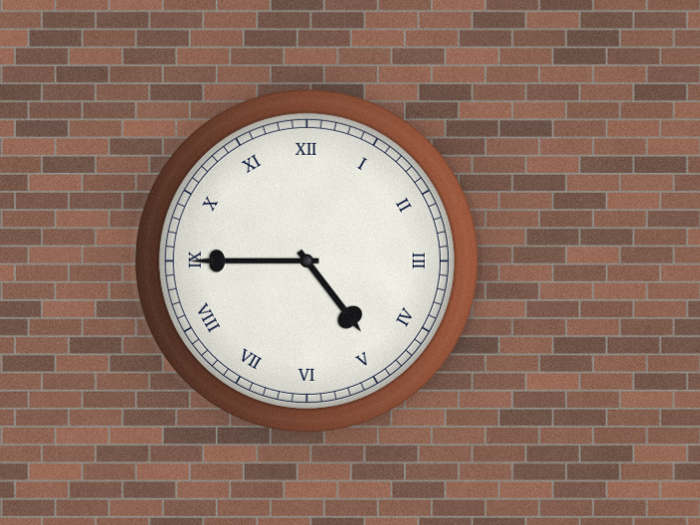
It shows 4:45
